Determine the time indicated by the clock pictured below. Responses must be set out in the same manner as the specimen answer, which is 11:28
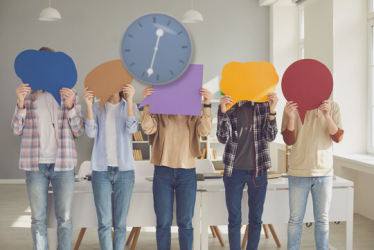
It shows 12:33
